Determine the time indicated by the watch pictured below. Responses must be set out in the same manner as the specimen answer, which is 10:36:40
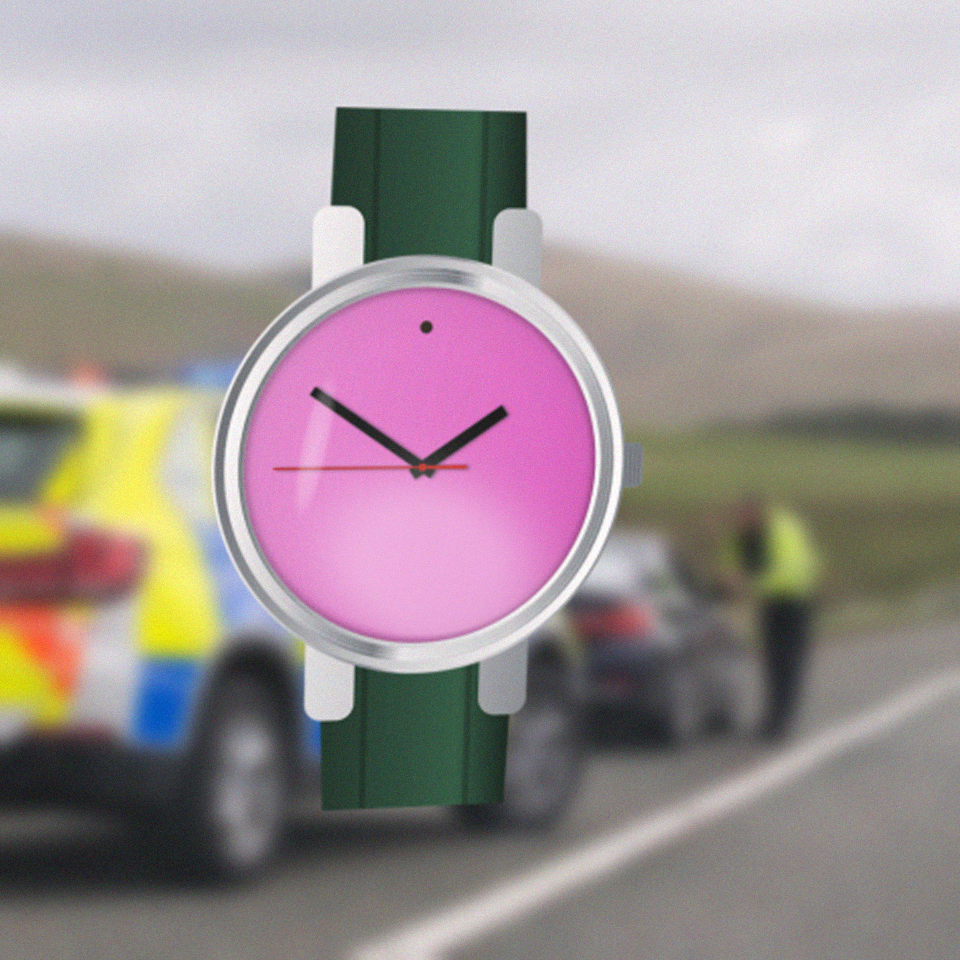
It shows 1:50:45
